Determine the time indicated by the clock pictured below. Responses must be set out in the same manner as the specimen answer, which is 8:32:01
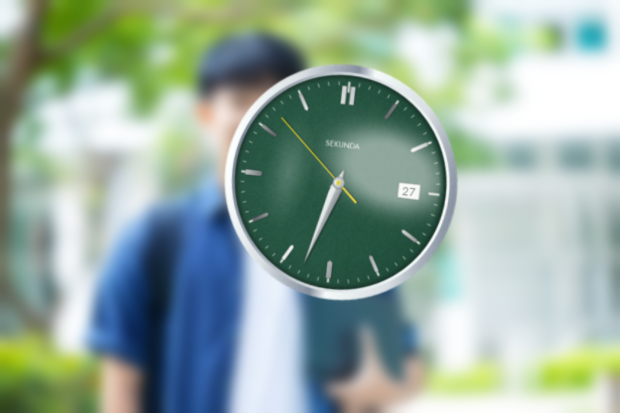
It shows 6:32:52
